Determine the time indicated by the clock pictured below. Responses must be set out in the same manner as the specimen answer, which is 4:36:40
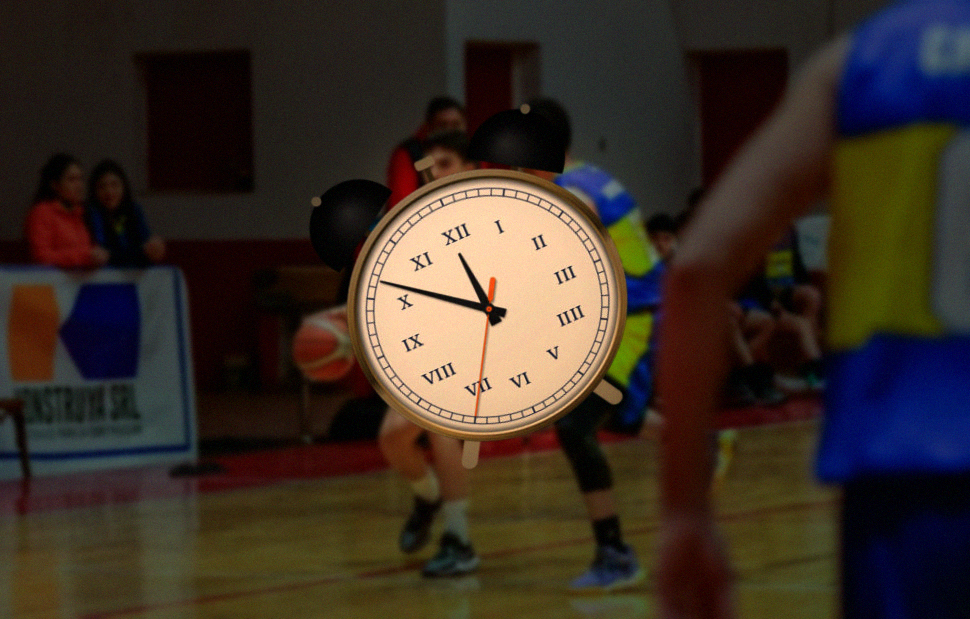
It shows 11:51:35
